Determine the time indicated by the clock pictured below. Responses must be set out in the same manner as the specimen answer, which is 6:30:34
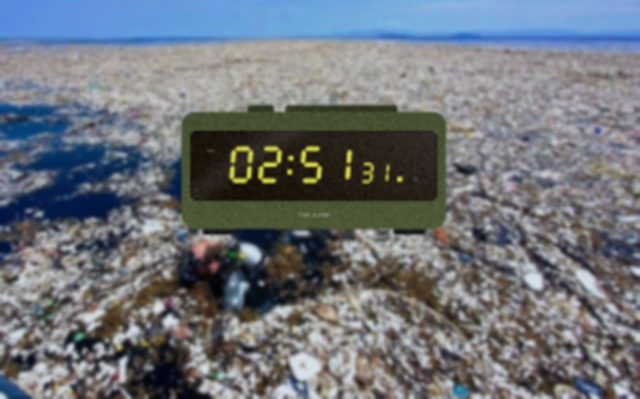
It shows 2:51:31
